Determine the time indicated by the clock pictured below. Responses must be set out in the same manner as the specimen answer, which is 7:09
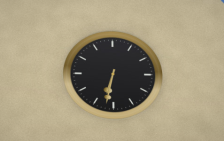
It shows 6:32
